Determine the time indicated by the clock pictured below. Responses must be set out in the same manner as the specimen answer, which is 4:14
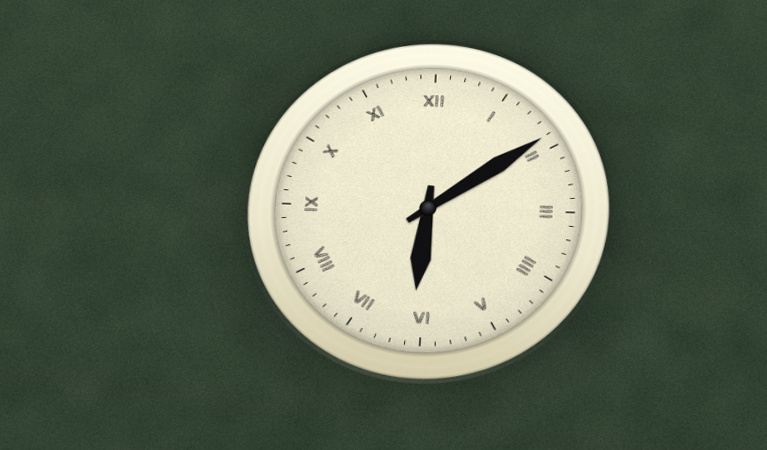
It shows 6:09
